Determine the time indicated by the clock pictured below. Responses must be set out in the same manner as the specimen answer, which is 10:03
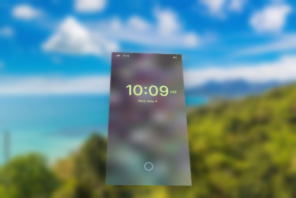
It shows 10:09
